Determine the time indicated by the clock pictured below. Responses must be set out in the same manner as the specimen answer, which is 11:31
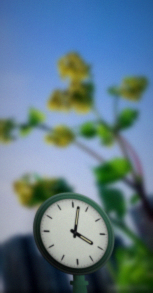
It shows 4:02
